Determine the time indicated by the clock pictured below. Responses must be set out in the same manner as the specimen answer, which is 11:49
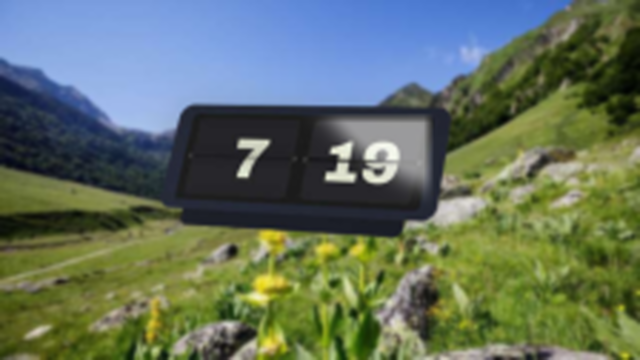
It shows 7:19
